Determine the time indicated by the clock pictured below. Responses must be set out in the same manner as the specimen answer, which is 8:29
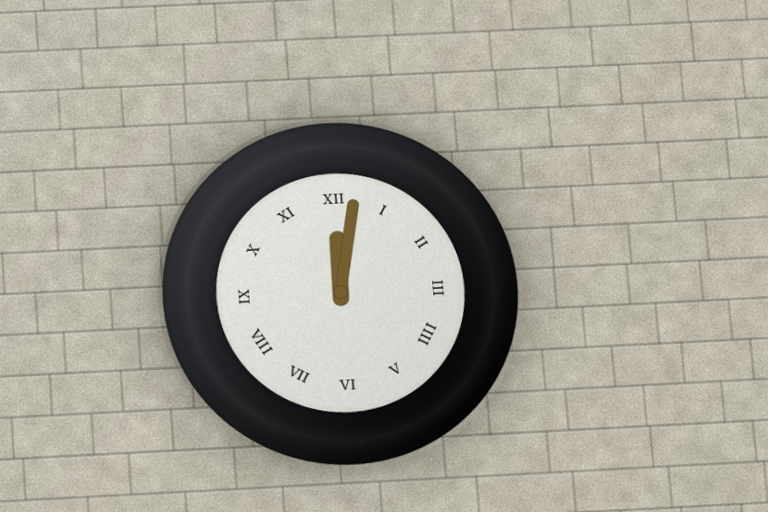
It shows 12:02
